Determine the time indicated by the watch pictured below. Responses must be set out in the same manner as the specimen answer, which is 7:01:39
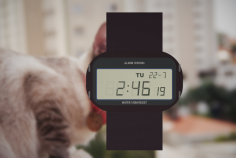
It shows 2:46:19
